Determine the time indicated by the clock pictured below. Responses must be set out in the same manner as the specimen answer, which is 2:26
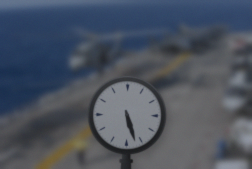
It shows 5:27
